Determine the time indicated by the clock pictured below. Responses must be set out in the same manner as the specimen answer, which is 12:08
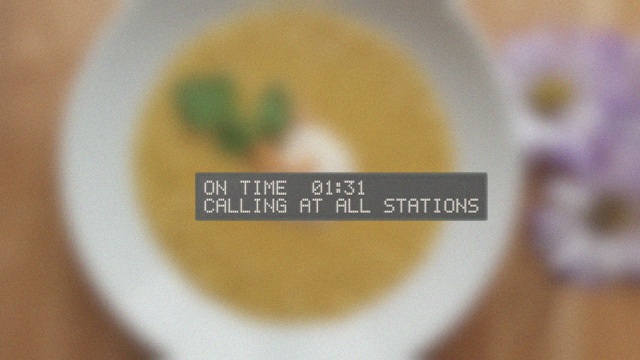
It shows 1:31
